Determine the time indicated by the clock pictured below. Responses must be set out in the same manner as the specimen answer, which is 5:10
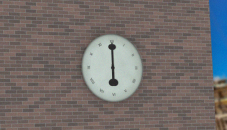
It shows 6:00
